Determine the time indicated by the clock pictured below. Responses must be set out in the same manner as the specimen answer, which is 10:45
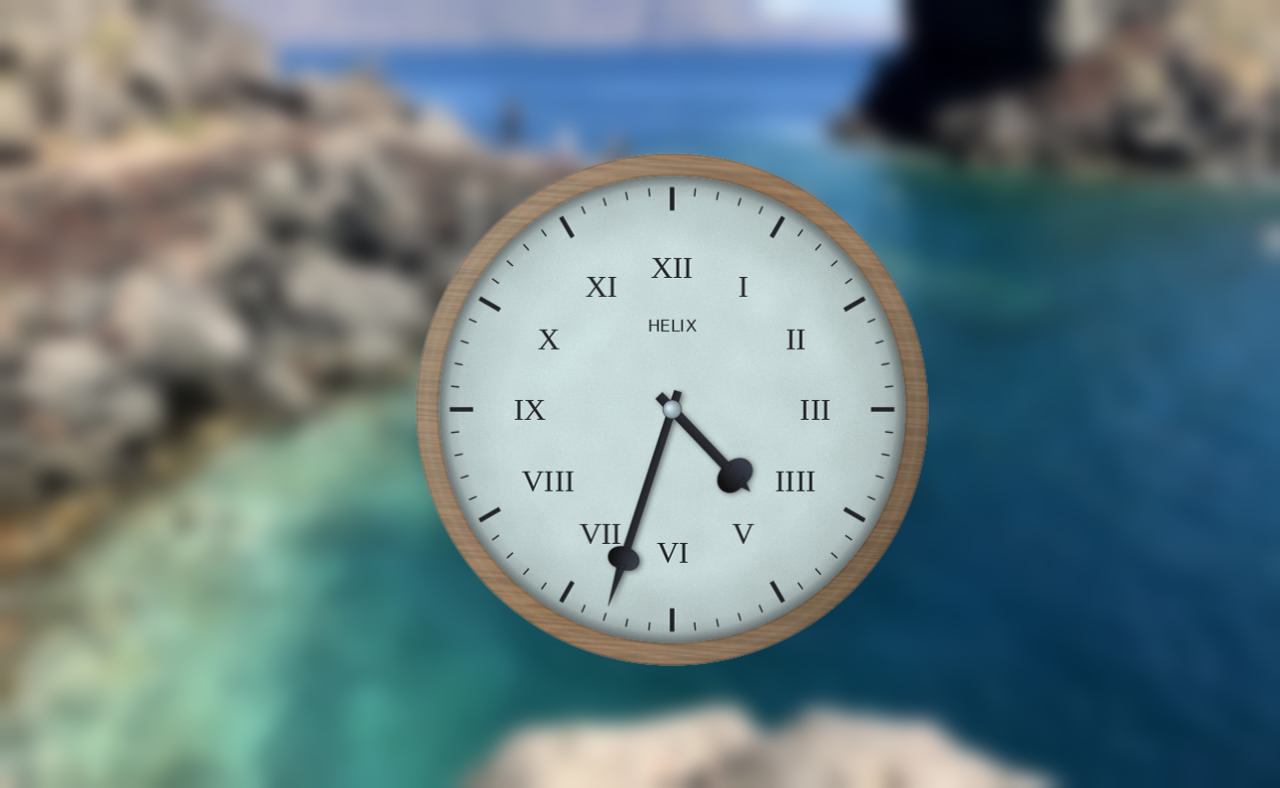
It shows 4:33
